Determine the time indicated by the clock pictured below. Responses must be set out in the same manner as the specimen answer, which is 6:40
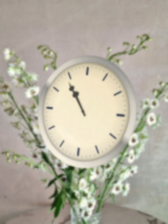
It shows 10:54
